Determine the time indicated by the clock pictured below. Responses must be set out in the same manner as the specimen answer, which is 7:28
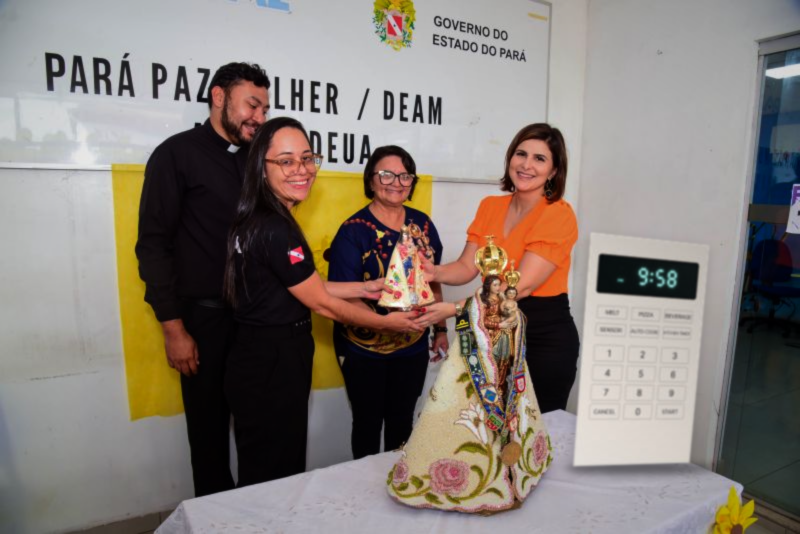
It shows 9:58
